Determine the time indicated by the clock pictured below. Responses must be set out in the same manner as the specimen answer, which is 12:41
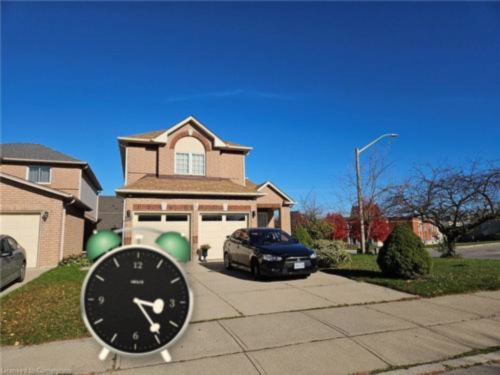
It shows 3:24
